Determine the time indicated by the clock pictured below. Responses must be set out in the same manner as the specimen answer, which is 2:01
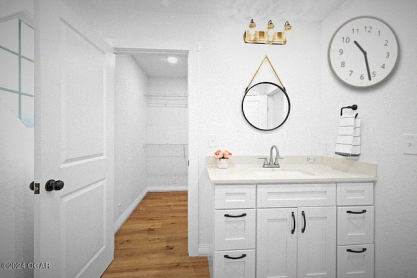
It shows 10:27
